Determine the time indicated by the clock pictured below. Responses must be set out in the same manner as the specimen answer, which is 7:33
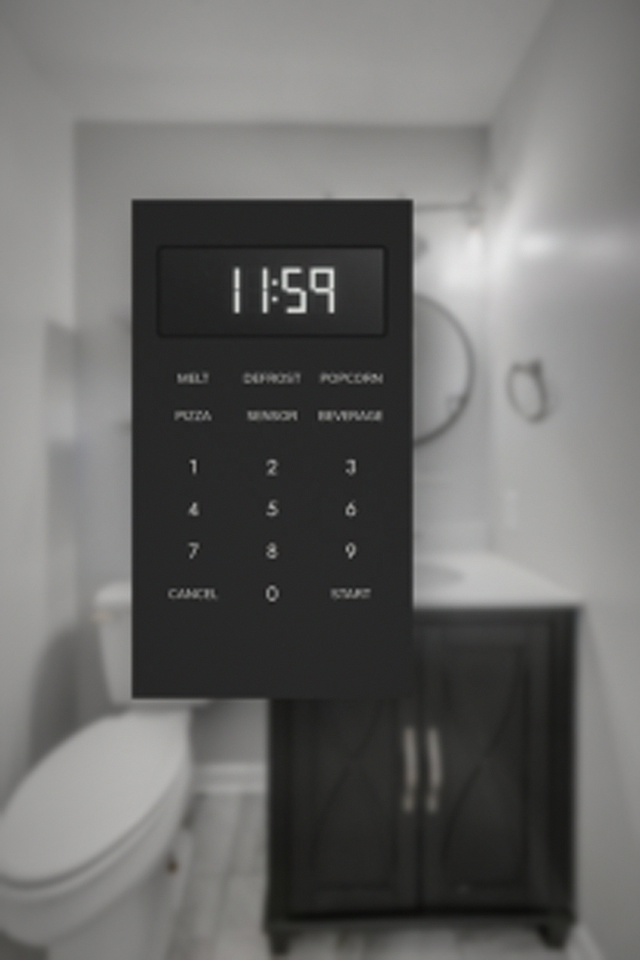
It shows 11:59
